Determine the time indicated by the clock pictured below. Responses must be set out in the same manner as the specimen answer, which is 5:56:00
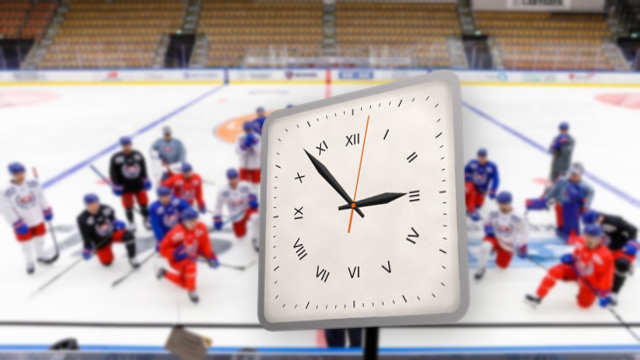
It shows 2:53:02
